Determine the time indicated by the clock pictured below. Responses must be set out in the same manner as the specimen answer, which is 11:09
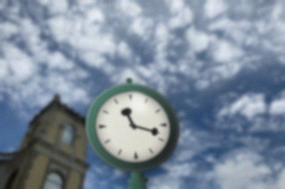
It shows 11:18
